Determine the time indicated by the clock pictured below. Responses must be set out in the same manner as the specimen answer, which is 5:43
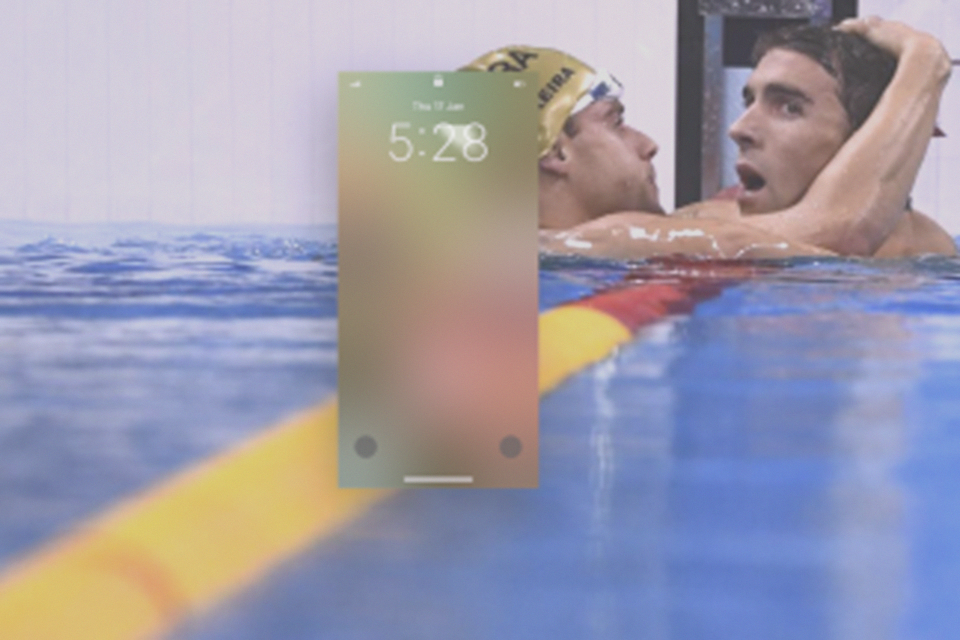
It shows 5:28
